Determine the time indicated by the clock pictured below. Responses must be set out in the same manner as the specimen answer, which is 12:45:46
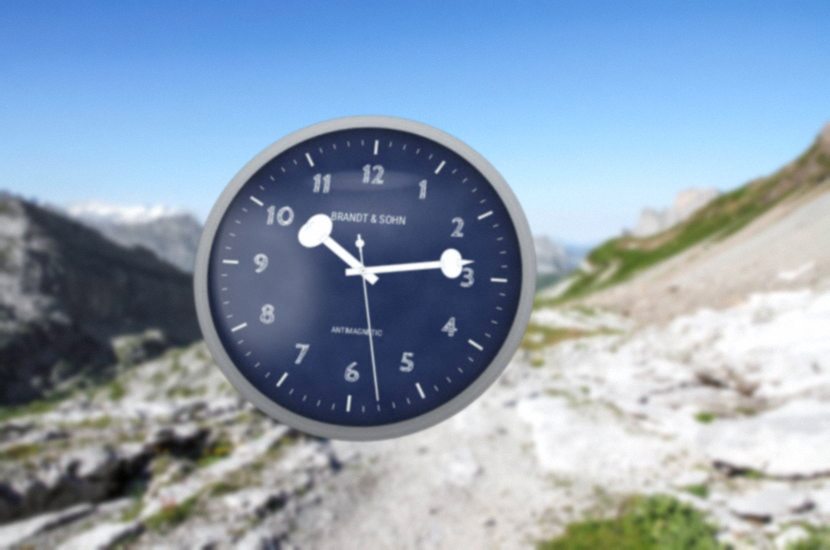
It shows 10:13:28
